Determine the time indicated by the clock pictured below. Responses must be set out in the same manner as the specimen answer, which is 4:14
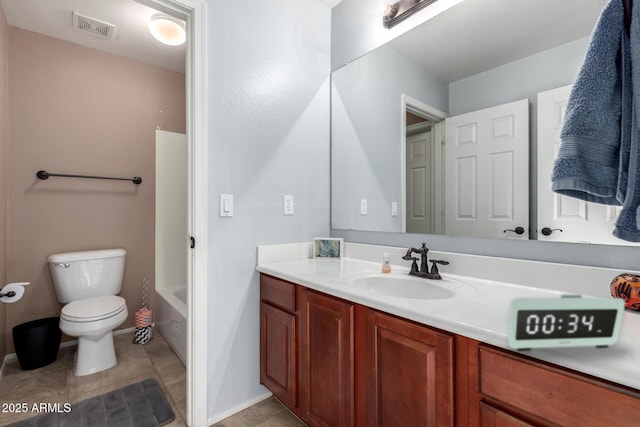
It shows 0:34
